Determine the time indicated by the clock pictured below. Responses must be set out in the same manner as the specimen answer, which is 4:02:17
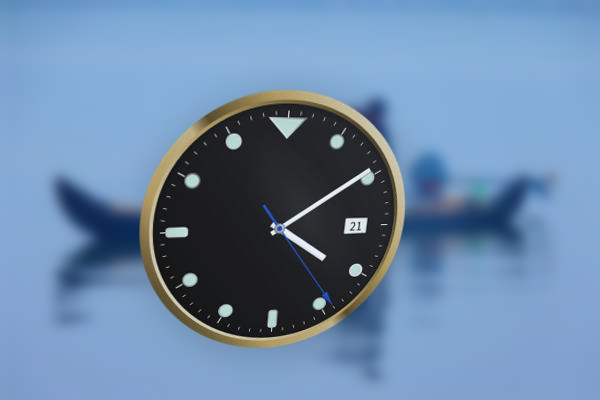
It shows 4:09:24
